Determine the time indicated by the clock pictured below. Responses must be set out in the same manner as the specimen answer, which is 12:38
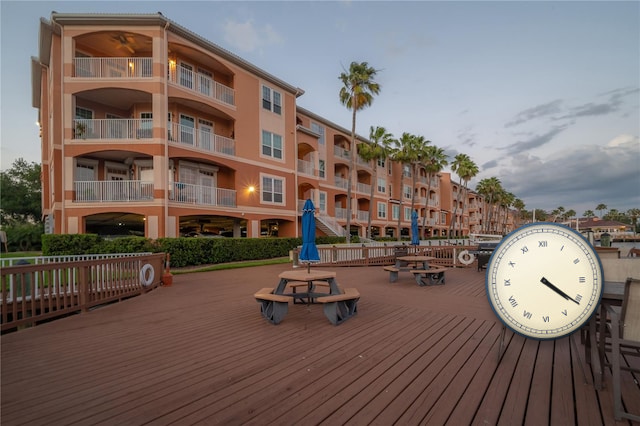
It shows 4:21
